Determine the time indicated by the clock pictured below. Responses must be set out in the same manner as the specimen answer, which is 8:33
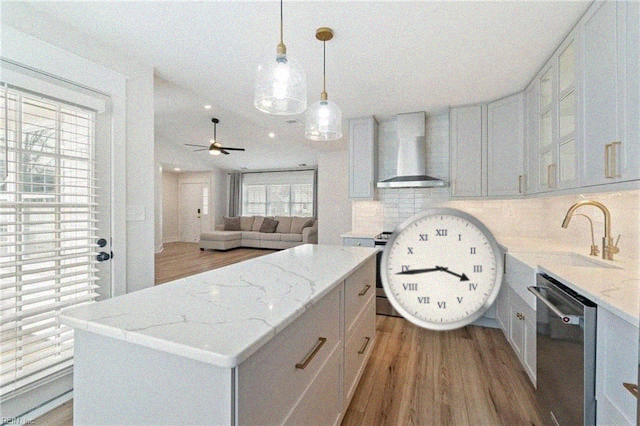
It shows 3:44
